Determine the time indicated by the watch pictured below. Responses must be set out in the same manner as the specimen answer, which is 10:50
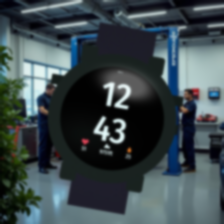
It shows 12:43
